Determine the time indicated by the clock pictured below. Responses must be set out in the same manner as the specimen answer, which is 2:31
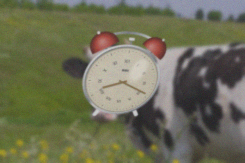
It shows 8:19
